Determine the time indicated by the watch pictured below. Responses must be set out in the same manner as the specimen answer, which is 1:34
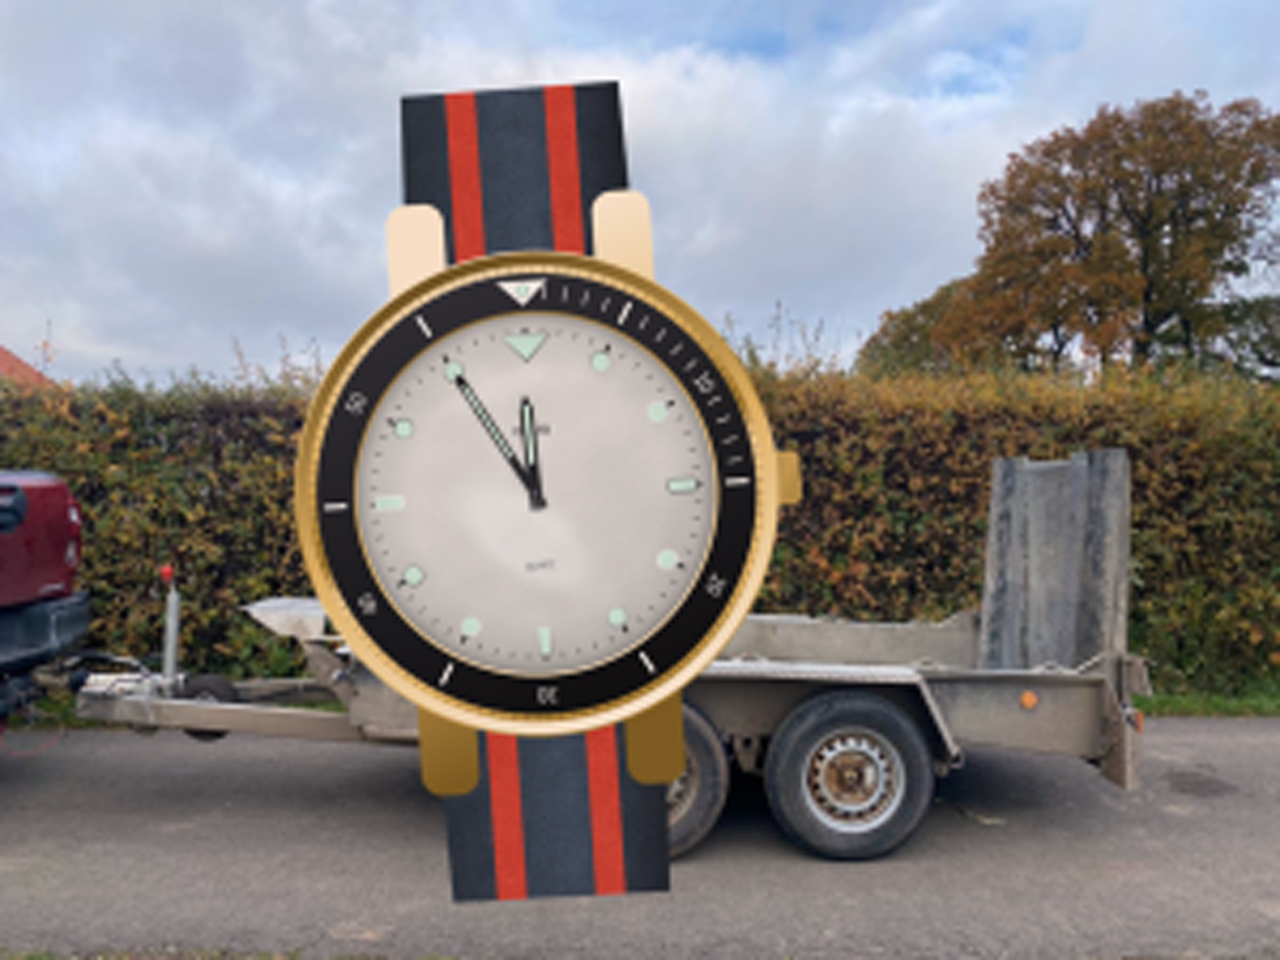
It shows 11:55
